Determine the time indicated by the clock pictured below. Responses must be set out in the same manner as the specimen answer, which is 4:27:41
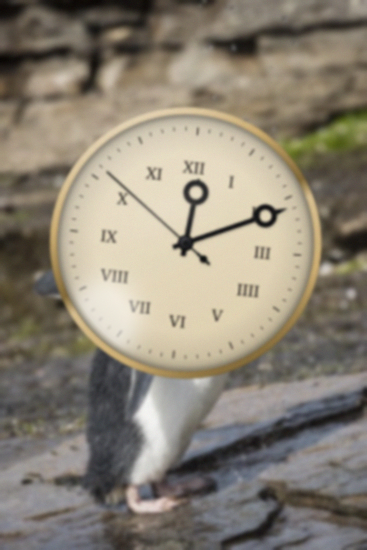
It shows 12:10:51
